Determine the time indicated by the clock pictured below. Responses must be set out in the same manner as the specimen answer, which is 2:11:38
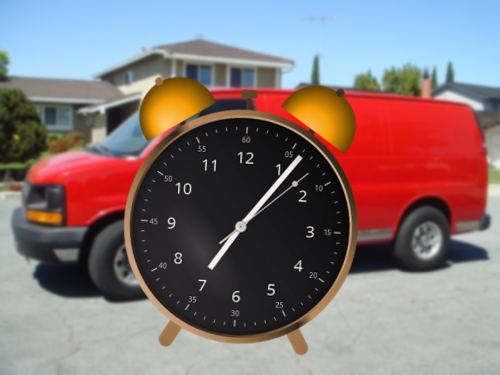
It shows 7:06:08
